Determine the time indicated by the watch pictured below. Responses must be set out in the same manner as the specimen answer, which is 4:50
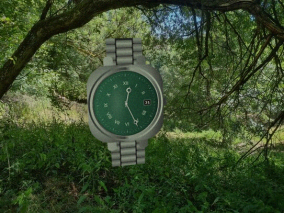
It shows 12:26
